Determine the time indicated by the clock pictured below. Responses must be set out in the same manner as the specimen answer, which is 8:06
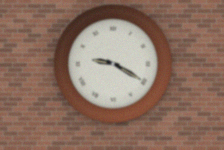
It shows 9:20
